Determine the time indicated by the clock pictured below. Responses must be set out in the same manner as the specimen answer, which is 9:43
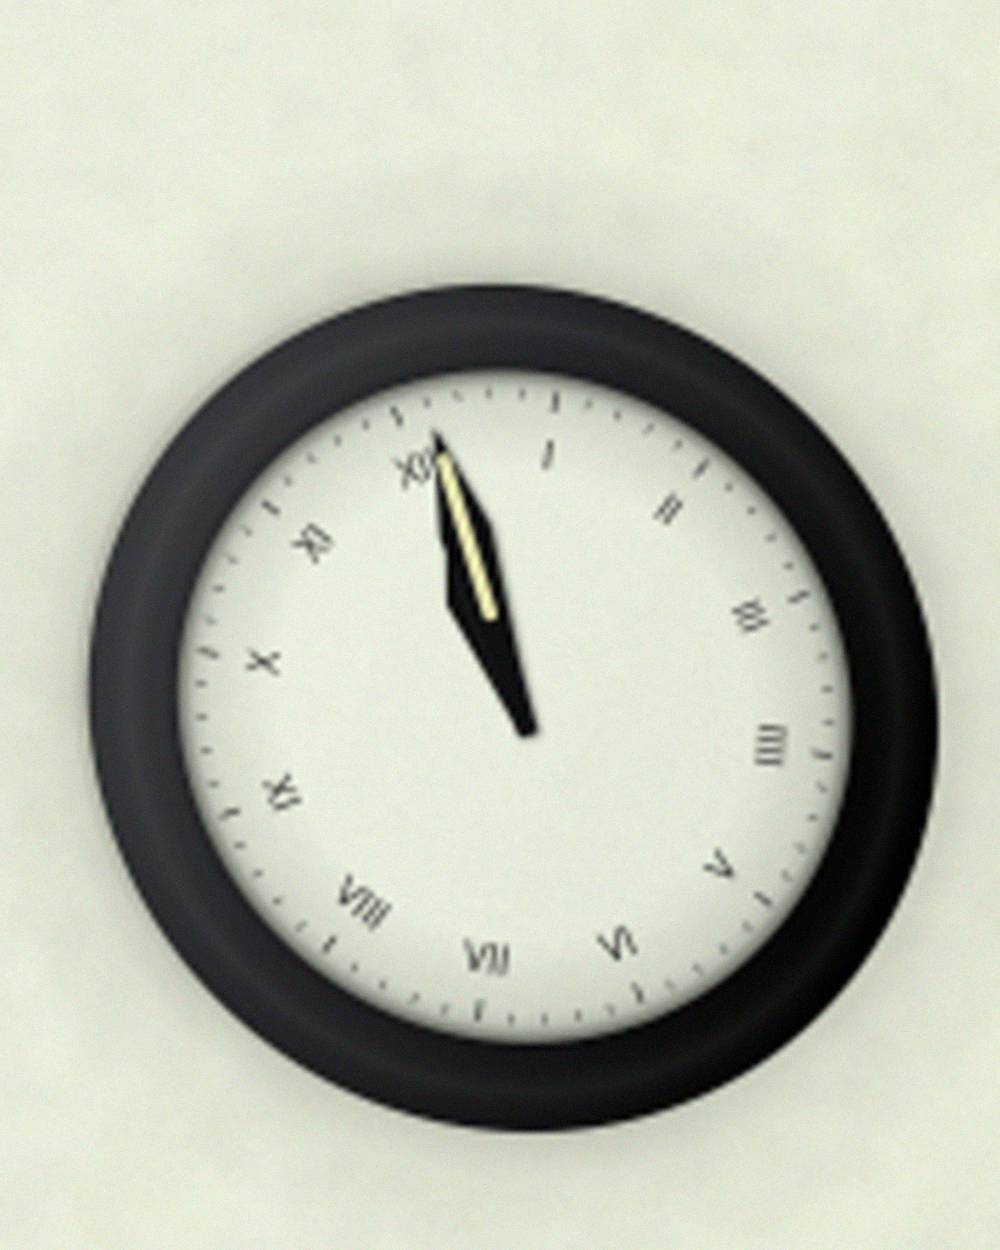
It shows 12:01
